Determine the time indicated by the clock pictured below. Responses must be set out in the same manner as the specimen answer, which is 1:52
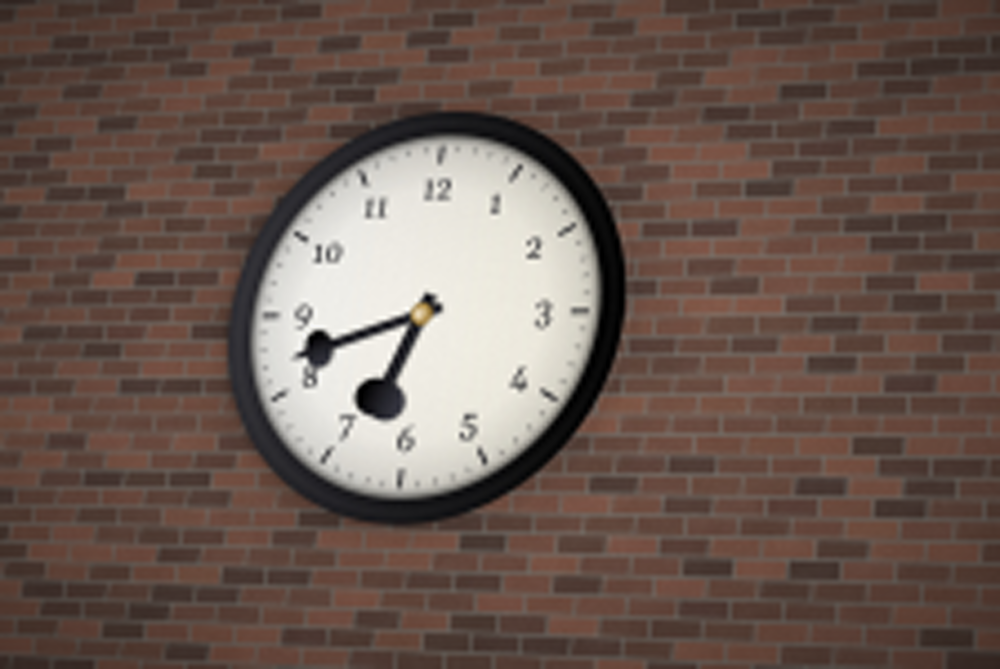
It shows 6:42
